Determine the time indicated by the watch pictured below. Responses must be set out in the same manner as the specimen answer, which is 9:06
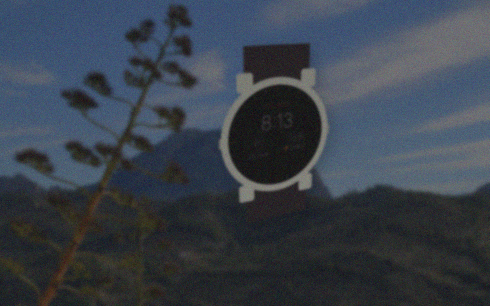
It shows 8:13
